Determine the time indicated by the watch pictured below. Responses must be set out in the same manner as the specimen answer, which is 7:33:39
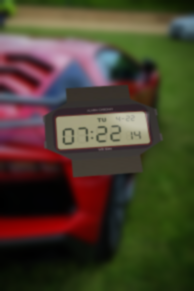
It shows 7:22:14
